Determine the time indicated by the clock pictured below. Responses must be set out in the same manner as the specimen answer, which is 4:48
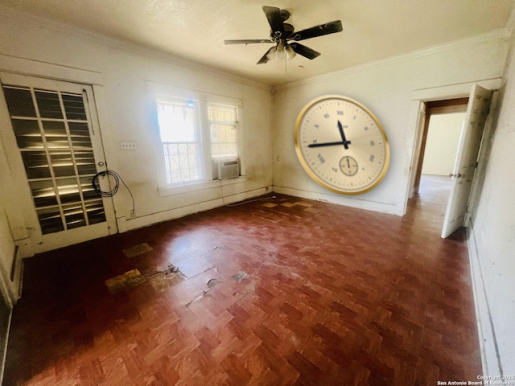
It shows 11:44
